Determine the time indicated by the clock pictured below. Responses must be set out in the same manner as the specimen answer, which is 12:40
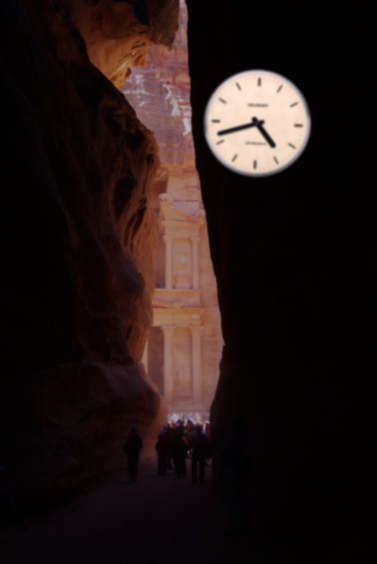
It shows 4:42
